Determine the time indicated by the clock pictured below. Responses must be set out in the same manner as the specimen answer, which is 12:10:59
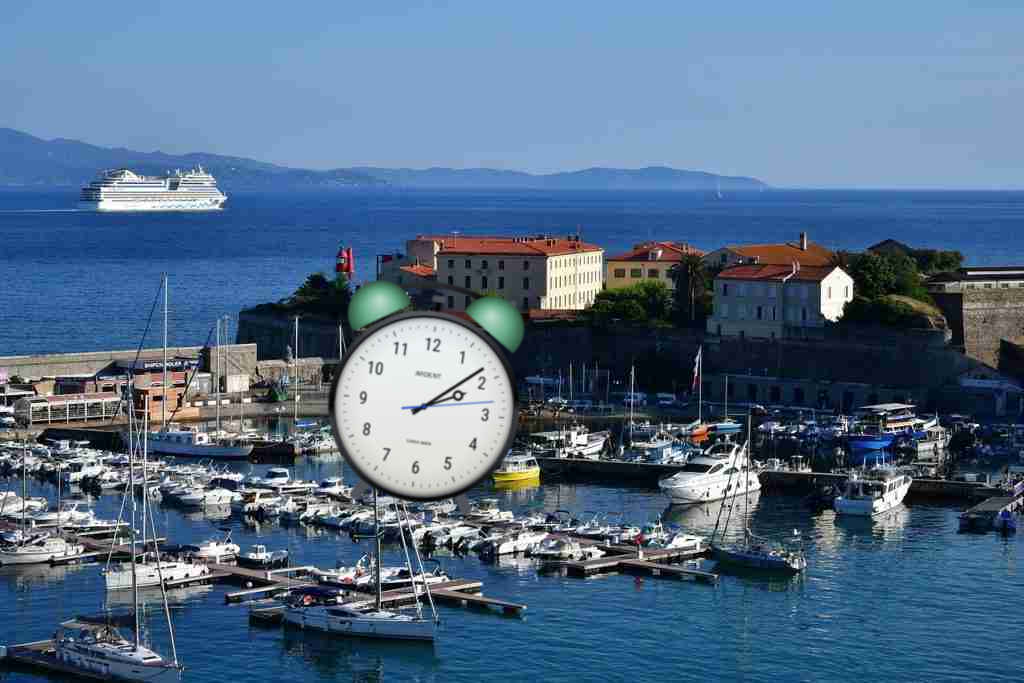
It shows 2:08:13
